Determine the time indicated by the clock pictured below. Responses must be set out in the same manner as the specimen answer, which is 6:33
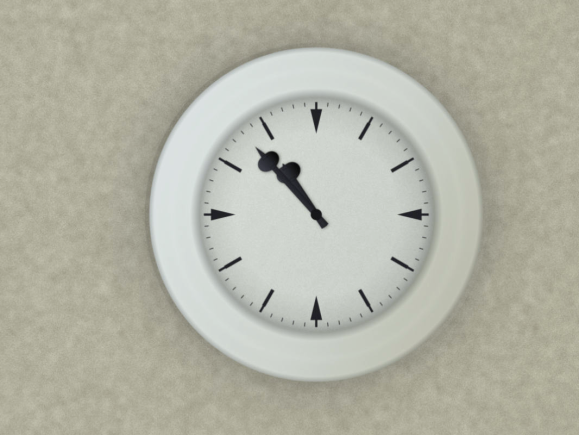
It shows 10:53
